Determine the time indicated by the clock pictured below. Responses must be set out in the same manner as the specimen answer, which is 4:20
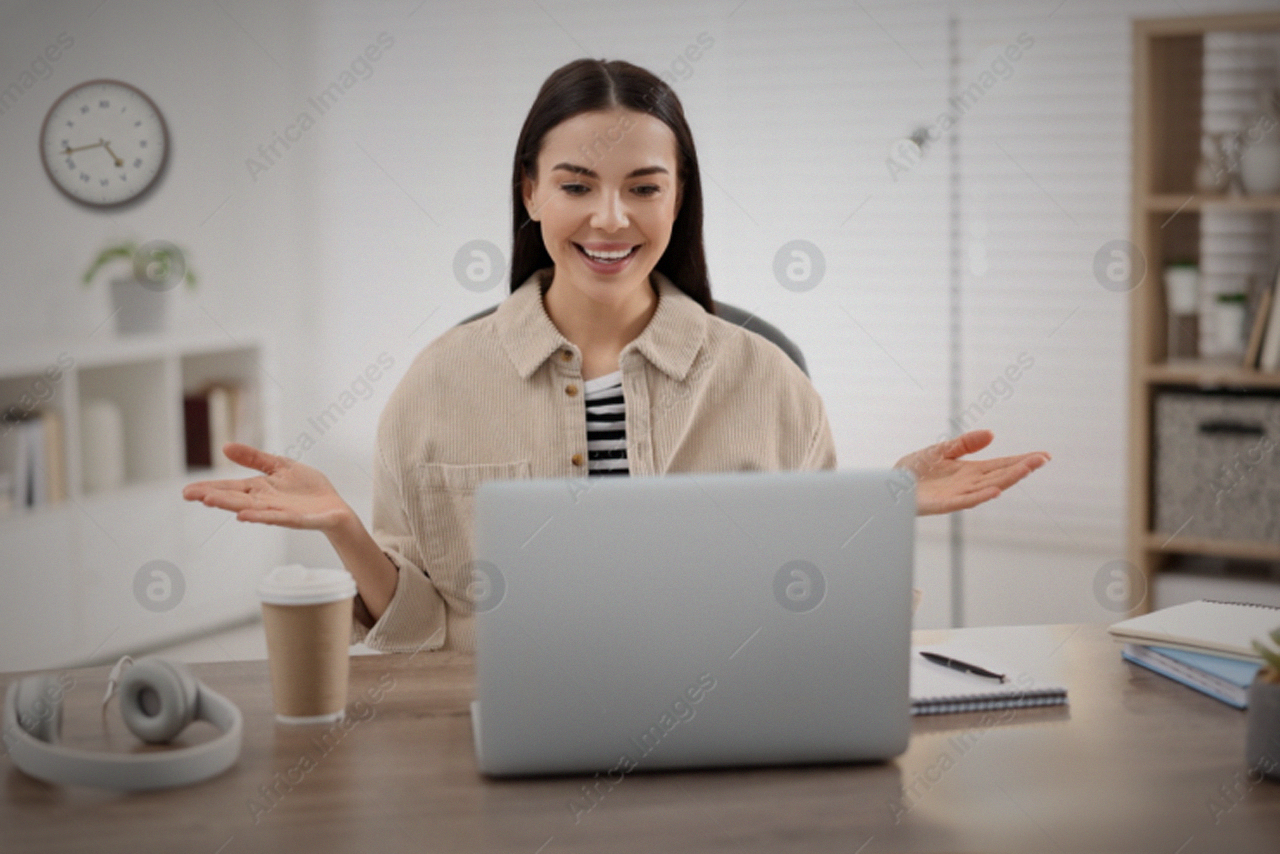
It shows 4:43
